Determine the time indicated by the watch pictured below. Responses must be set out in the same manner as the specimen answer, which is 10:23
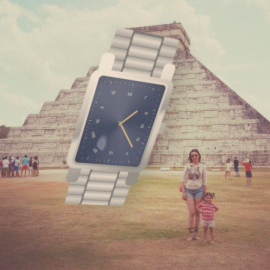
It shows 1:23
